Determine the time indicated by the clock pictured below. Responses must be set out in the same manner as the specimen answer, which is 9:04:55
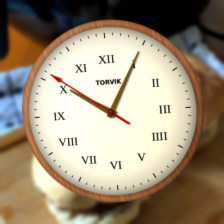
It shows 10:04:51
